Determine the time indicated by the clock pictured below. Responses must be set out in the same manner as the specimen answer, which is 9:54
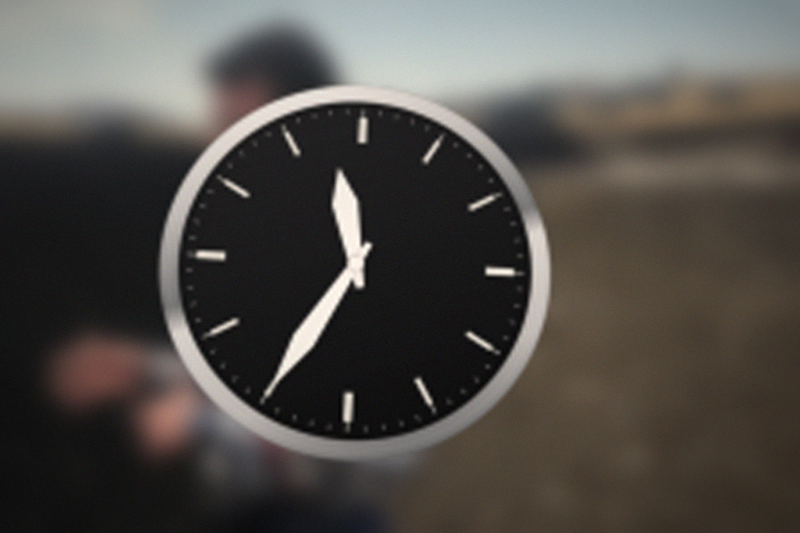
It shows 11:35
